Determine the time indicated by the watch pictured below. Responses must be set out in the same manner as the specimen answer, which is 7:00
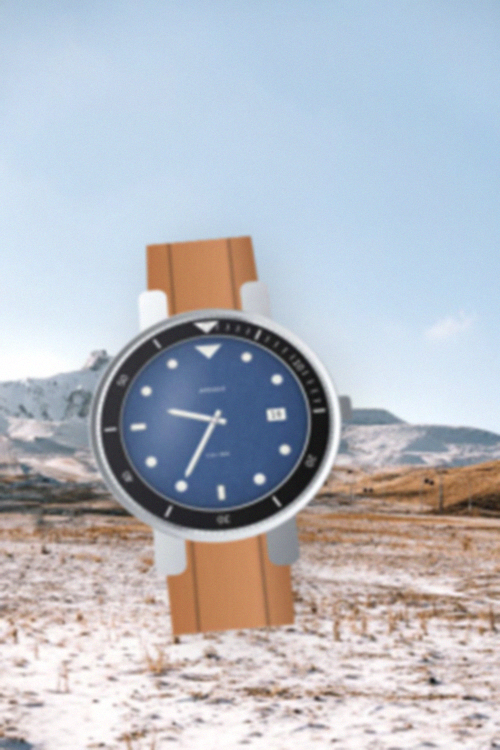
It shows 9:35
